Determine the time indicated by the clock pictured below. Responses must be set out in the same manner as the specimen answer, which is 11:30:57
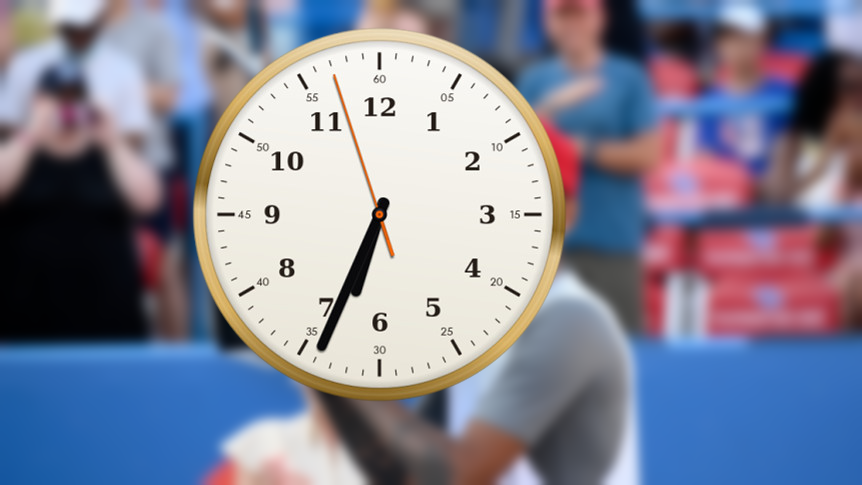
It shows 6:33:57
